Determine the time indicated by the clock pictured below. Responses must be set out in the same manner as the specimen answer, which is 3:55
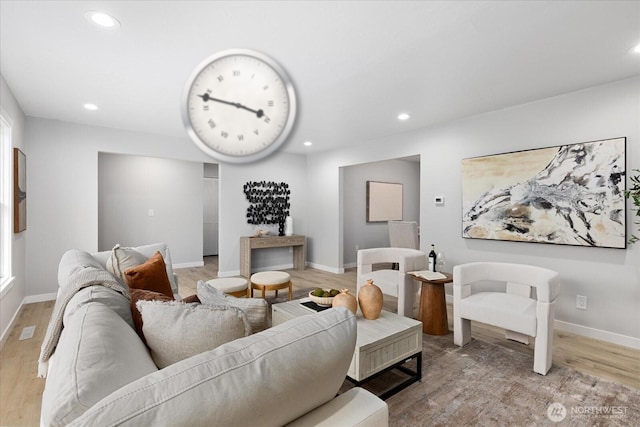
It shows 3:48
